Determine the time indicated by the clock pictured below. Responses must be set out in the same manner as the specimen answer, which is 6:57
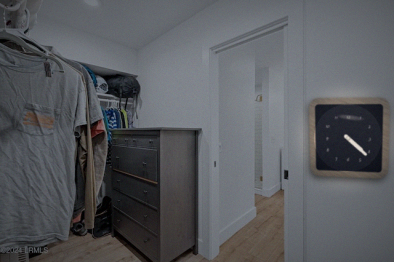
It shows 4:22
